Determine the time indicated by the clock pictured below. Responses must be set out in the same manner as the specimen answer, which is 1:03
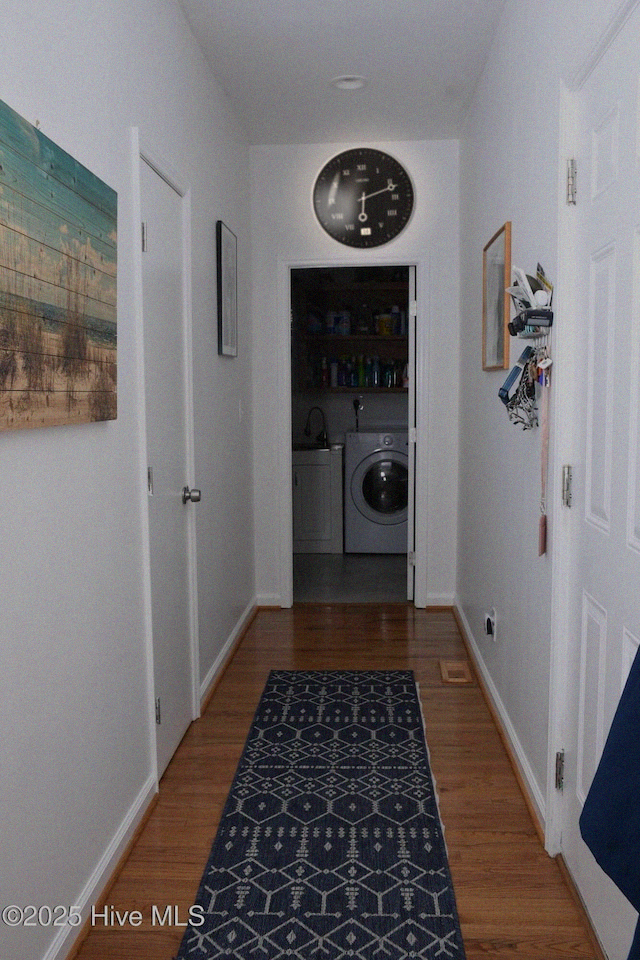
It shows 6:12
